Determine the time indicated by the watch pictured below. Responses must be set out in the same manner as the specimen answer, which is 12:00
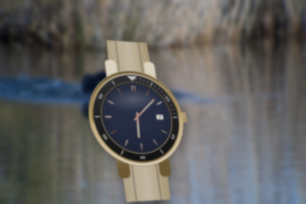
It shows 6:08
